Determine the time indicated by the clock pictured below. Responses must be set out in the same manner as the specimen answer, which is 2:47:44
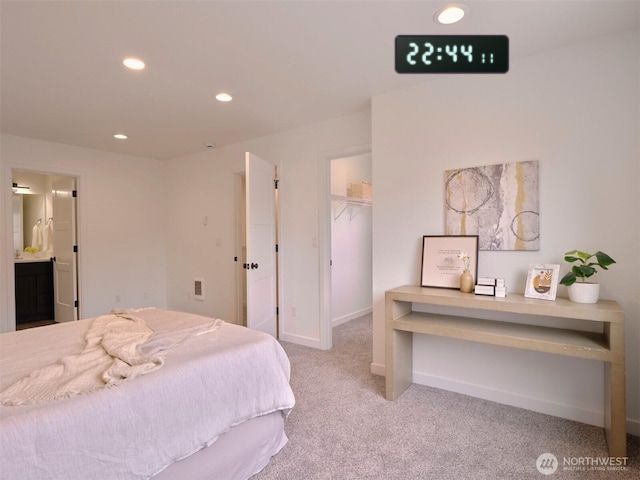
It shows 22:44:11
